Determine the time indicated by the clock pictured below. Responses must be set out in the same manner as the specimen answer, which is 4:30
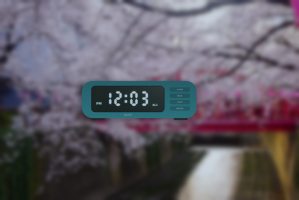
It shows 12:03
